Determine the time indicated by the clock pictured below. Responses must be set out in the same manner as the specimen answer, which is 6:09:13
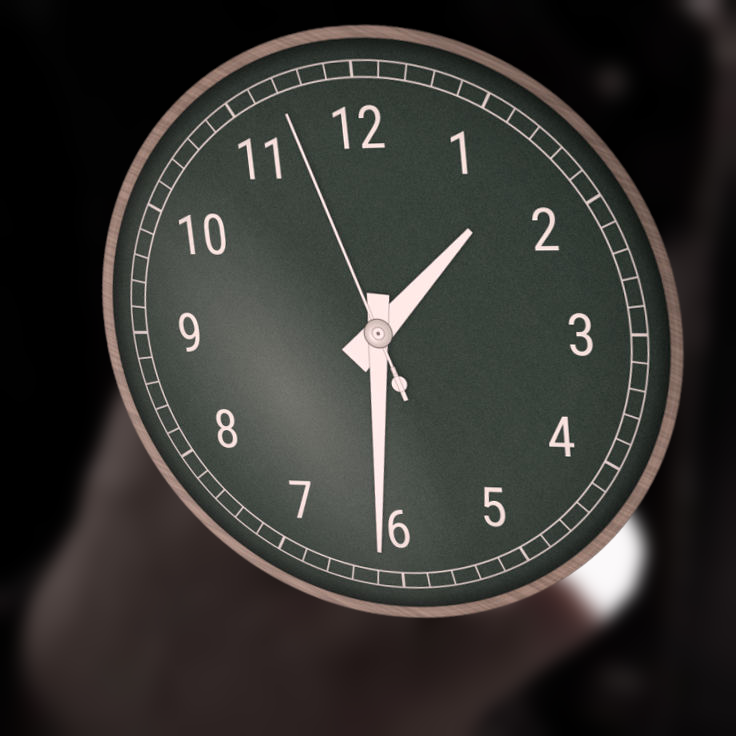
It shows 1:30:57
